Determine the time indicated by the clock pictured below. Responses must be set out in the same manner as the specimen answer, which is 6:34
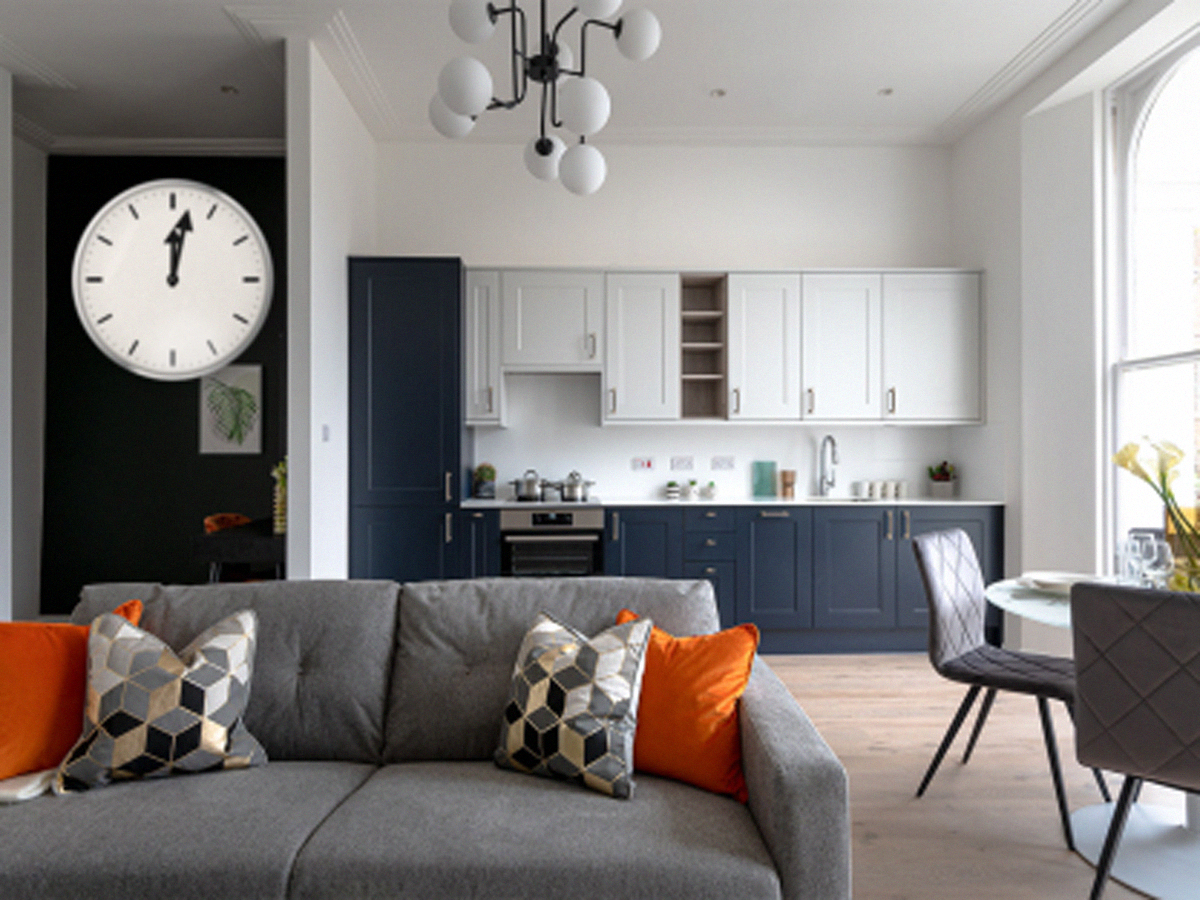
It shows 12:02
